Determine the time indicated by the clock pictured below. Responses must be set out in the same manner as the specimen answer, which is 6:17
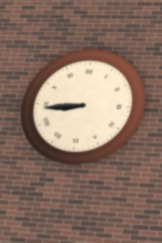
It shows 8:44
